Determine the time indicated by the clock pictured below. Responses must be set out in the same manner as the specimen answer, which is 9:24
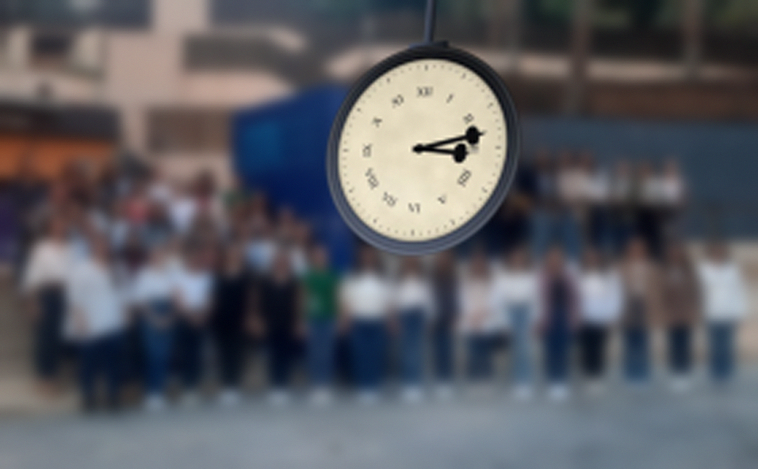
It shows 3:13
